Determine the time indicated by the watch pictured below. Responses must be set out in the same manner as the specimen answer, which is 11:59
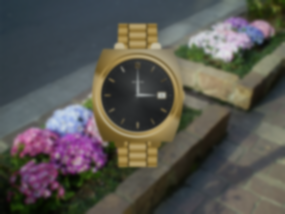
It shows 3:00
